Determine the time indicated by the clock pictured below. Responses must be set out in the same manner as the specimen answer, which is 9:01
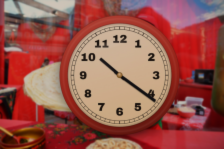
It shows 10:21
